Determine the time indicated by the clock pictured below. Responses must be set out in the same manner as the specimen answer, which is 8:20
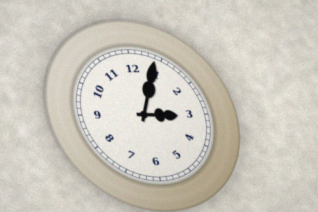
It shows 3:04
